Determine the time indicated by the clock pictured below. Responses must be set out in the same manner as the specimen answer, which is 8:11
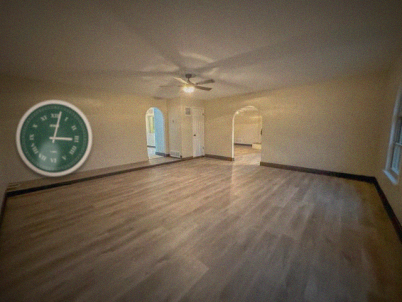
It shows 3:02
